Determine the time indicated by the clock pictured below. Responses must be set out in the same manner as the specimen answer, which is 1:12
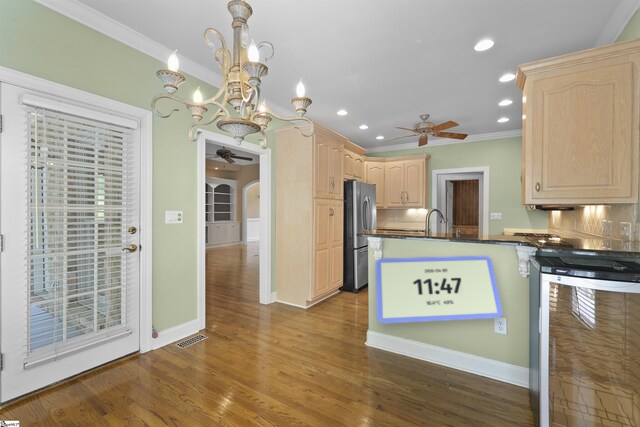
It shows 11:47
